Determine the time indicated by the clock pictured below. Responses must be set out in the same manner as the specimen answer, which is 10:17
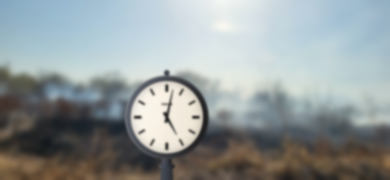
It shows 5:02
